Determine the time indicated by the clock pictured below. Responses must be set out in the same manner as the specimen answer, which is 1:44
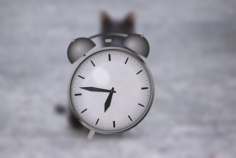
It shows 6:47
